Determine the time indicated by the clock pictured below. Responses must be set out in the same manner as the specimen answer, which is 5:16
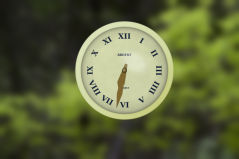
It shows 6:32
